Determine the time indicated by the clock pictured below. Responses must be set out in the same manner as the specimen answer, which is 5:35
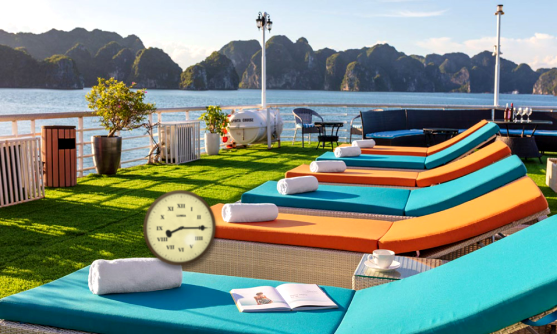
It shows 8:15
